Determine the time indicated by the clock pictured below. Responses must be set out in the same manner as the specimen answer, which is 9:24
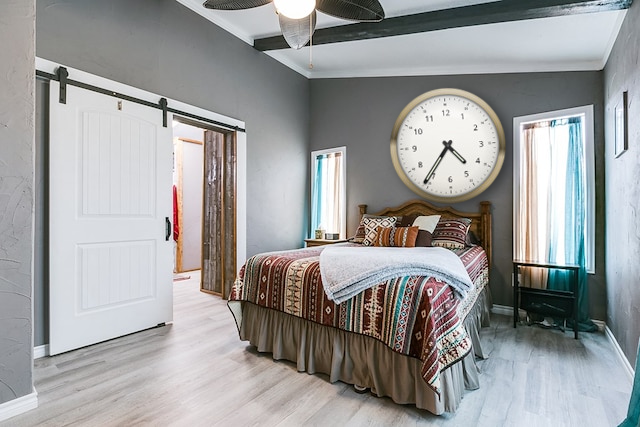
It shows 4:36
